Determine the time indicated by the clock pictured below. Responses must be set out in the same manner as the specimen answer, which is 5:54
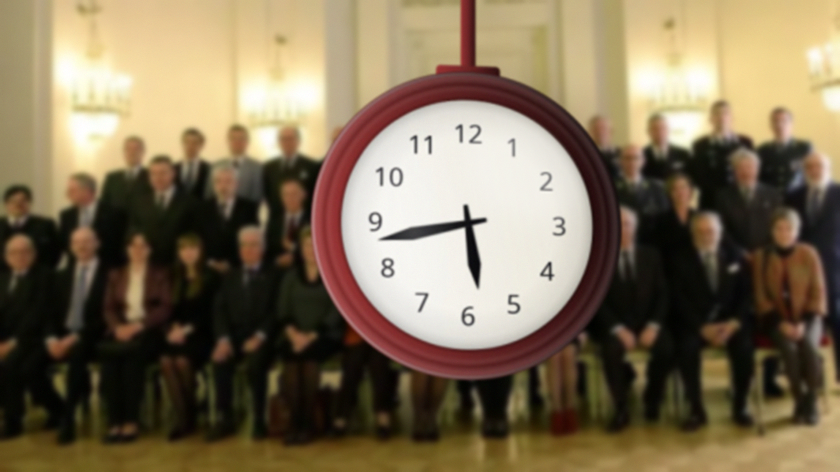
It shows 5:43
